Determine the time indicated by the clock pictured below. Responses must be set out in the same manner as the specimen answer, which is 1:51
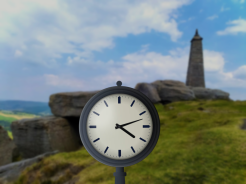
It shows 4:12
